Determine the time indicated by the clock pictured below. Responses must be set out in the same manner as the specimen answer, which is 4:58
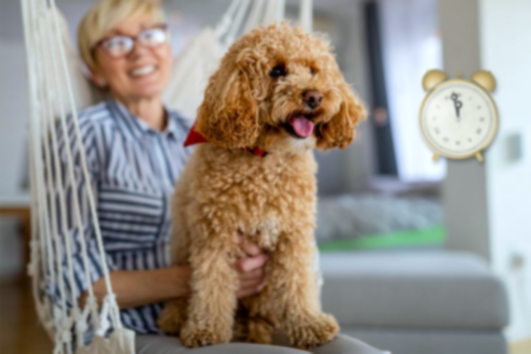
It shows 11:58
